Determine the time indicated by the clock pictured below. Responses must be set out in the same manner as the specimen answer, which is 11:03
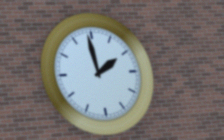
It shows 1:59
